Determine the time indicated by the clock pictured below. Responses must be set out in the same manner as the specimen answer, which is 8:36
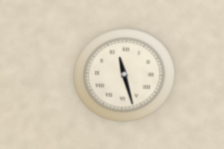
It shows 11:27
